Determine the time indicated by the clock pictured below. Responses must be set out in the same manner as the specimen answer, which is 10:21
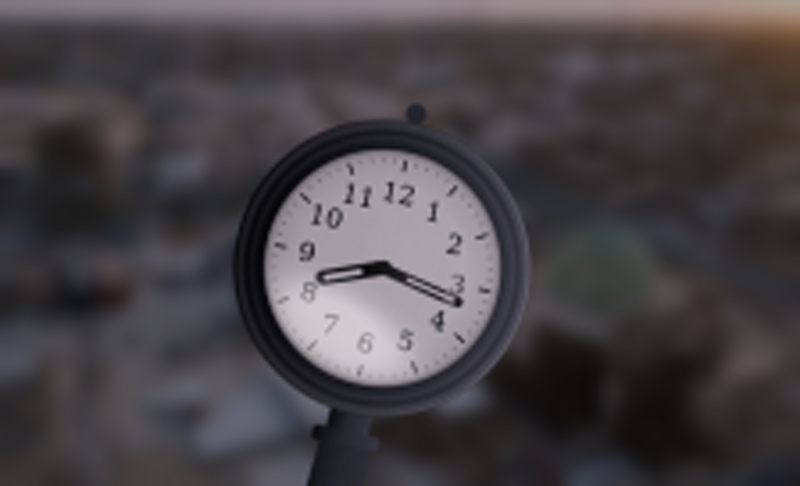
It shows 8:17
